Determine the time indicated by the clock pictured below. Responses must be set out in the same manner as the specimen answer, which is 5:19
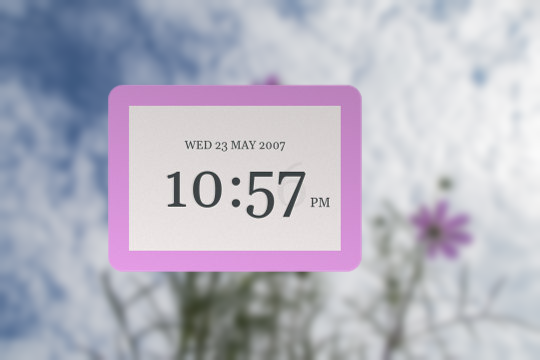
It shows 10:57
